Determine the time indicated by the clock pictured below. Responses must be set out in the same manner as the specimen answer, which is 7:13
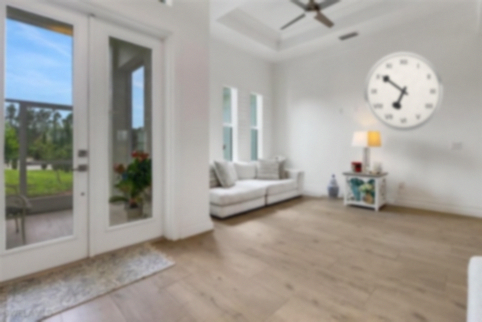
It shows 6:51
